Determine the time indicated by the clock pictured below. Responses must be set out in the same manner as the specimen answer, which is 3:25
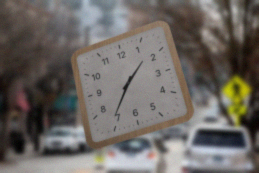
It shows 1:36
